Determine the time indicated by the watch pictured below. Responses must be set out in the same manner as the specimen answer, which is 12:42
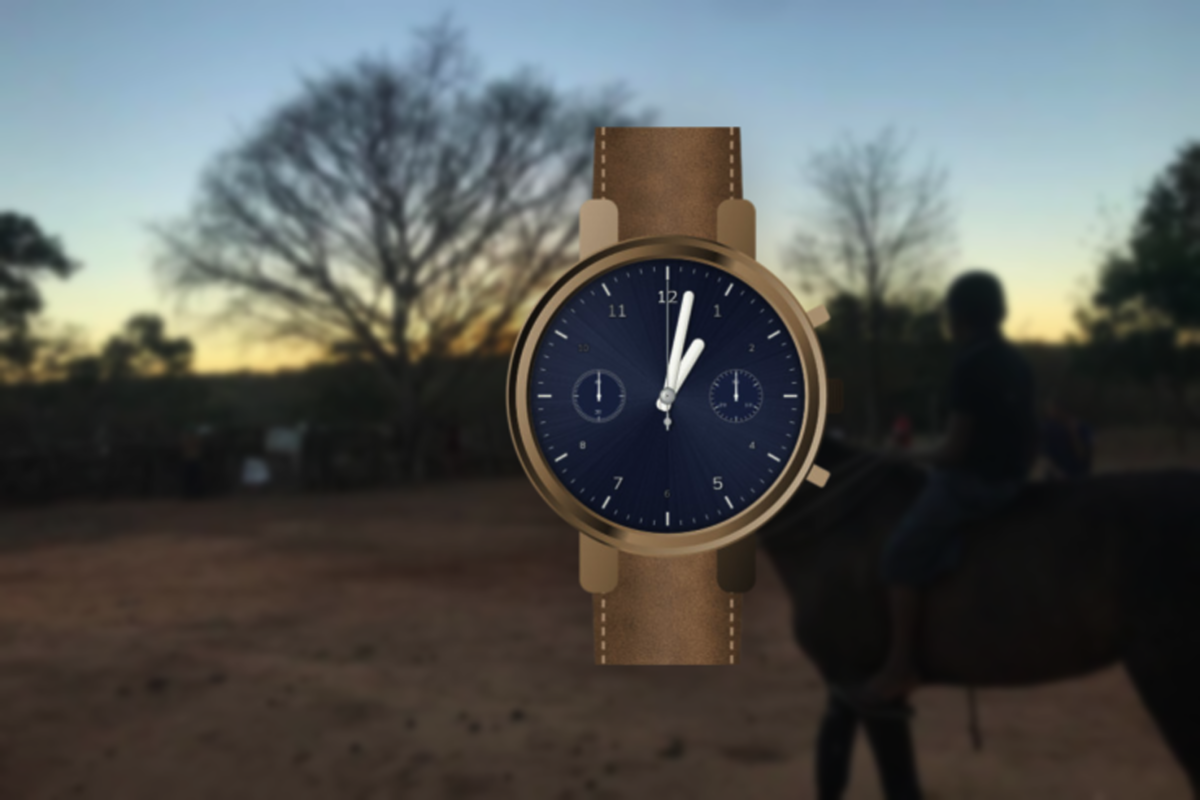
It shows 1:02
